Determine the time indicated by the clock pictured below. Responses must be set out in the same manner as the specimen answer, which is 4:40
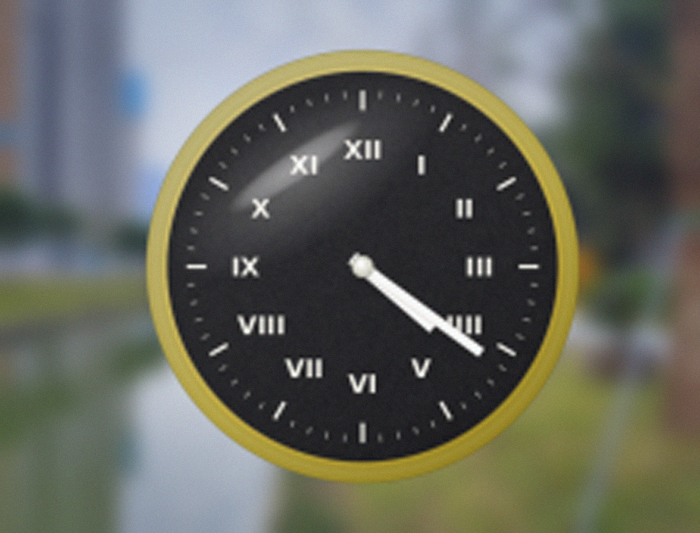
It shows 4:21
